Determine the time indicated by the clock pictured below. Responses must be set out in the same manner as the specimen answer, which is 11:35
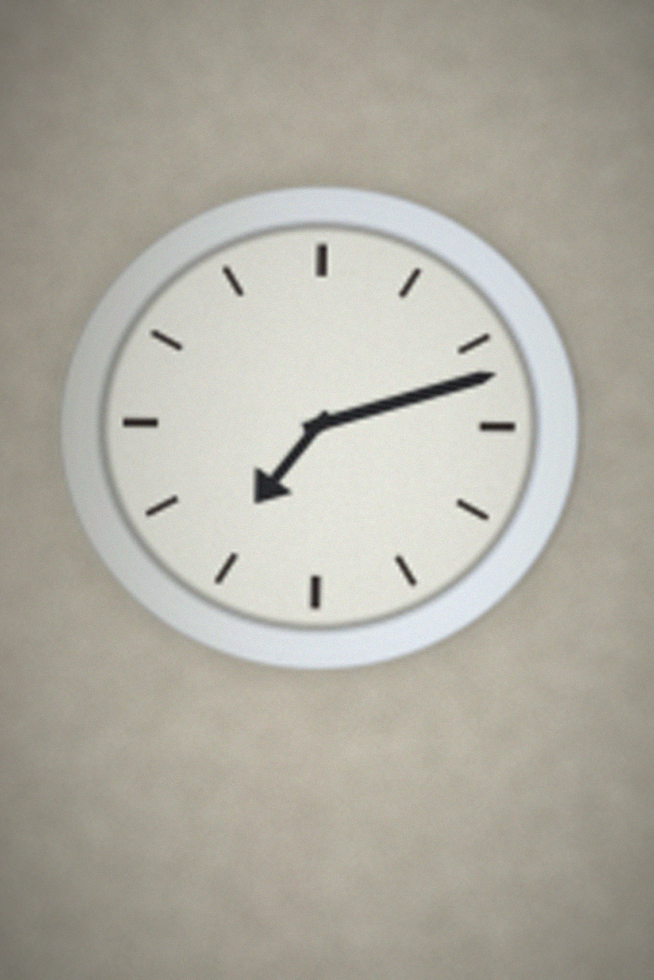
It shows 7:12
